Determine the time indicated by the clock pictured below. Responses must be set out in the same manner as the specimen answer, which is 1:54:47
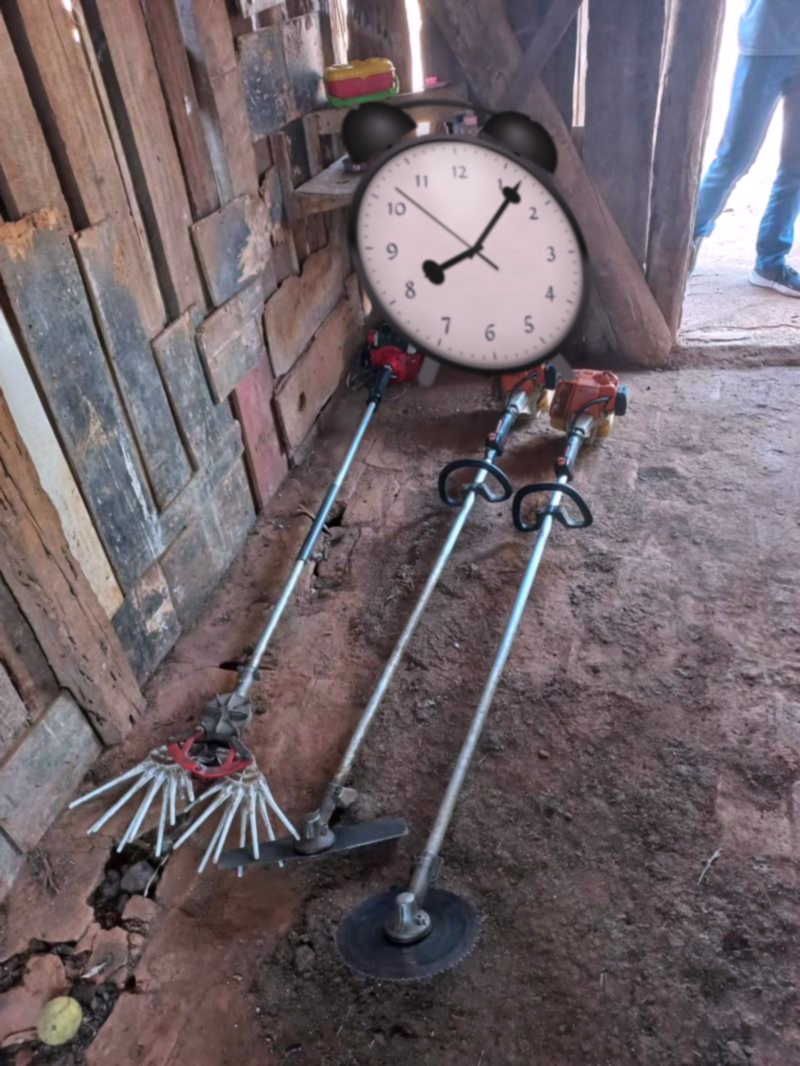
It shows 8:06:52
